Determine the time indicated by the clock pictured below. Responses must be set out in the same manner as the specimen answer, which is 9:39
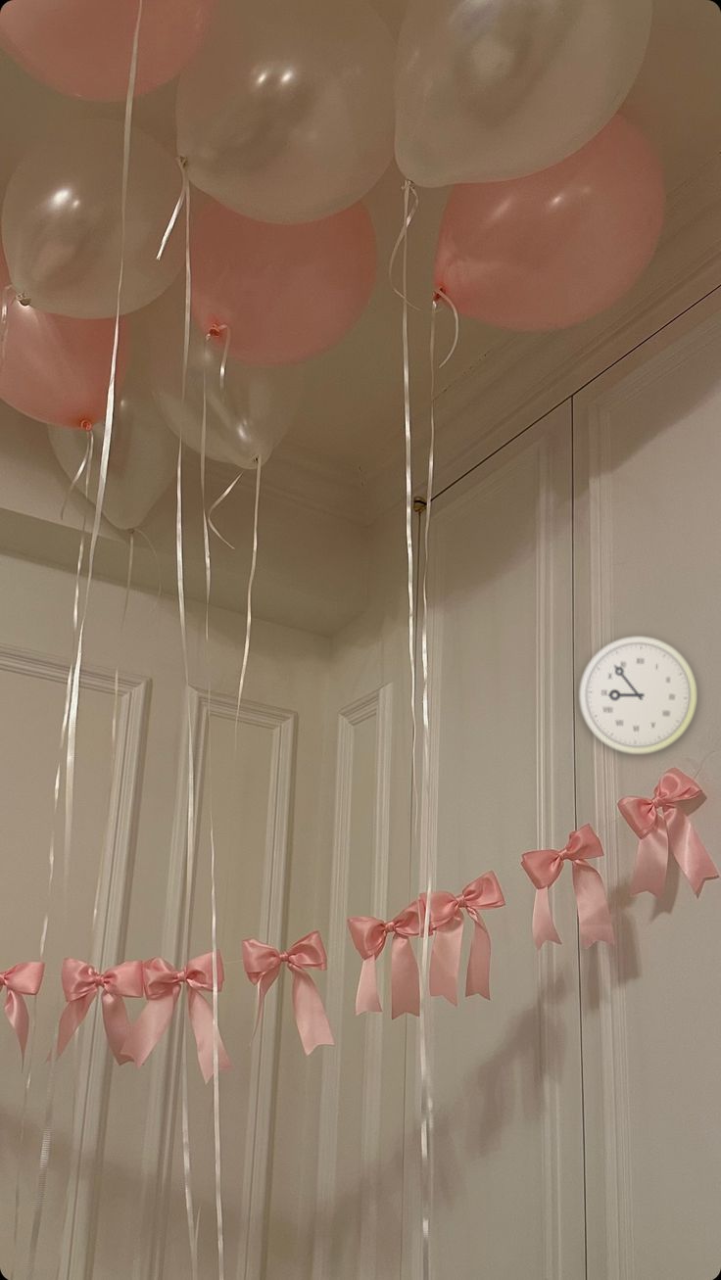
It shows 8:53
